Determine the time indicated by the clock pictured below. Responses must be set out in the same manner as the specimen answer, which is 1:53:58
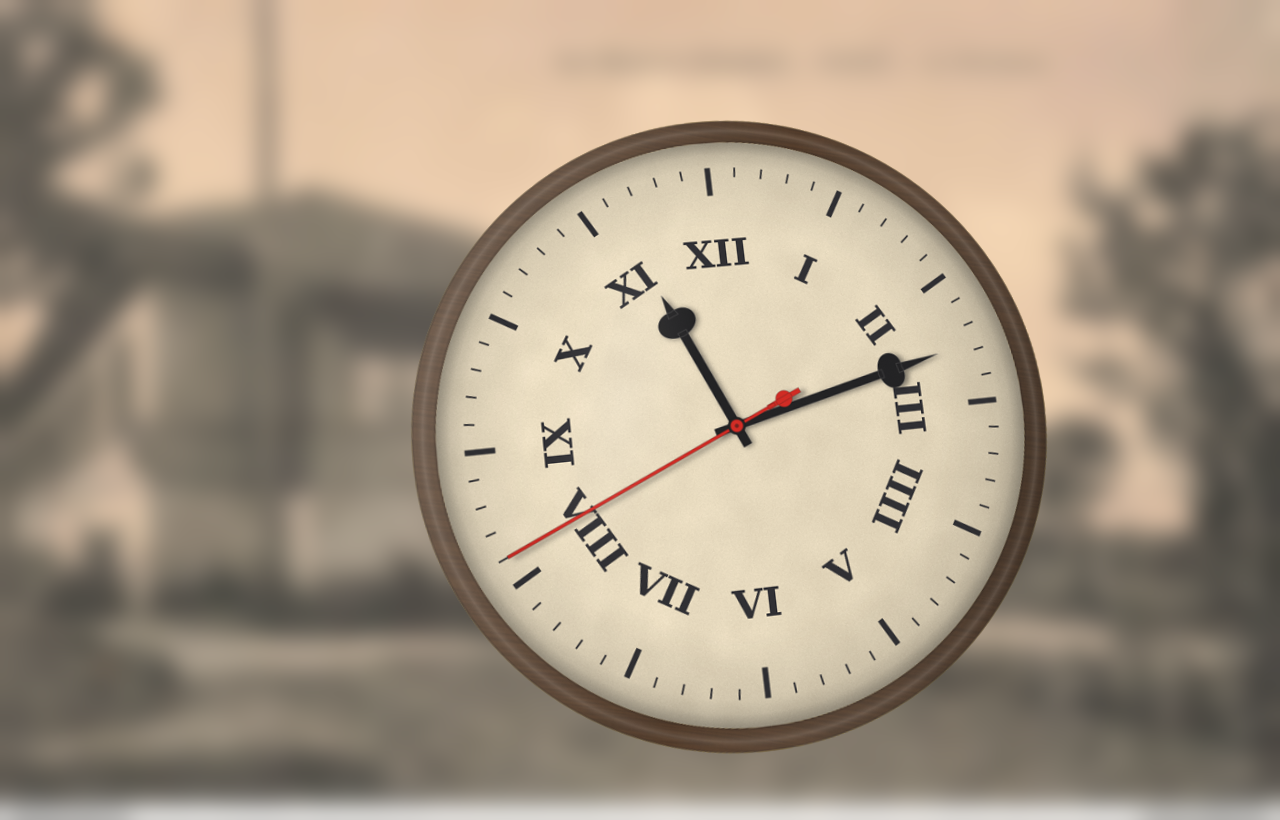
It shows 11:12:41
